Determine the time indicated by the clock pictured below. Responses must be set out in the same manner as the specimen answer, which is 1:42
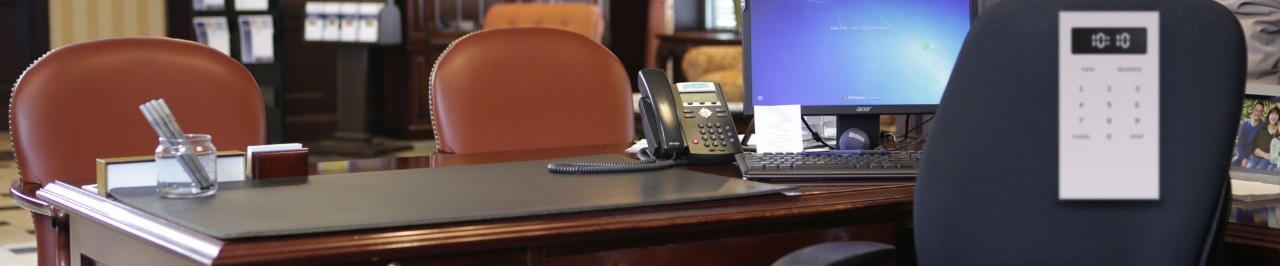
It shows 10:10
